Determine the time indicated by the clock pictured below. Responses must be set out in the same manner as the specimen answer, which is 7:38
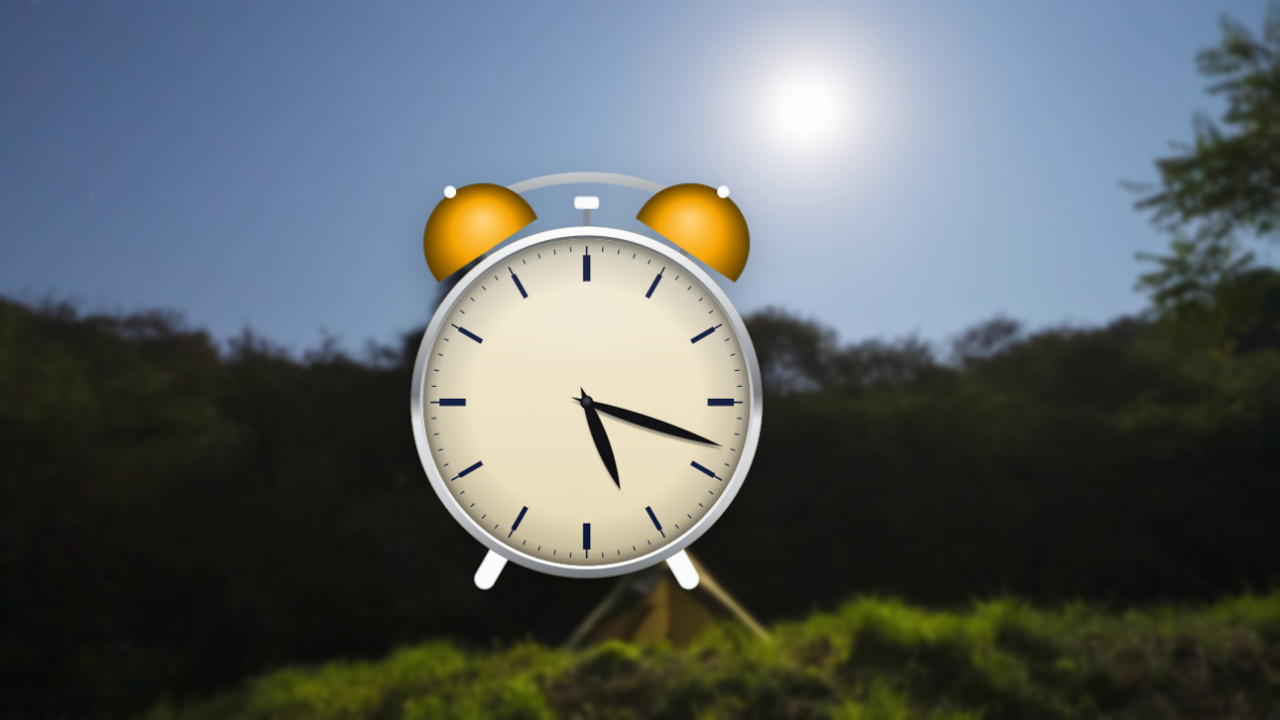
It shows 5:18
